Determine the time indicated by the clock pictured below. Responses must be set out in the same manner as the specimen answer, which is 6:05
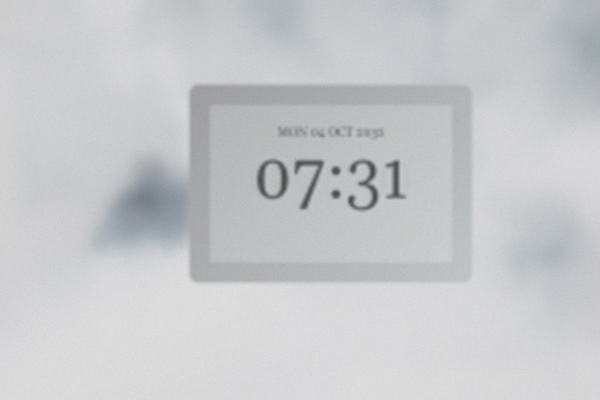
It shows 7:31
